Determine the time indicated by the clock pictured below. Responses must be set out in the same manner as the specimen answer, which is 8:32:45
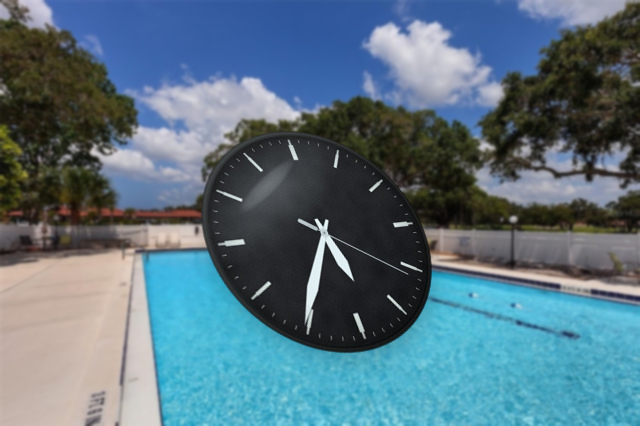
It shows 5:35:21
